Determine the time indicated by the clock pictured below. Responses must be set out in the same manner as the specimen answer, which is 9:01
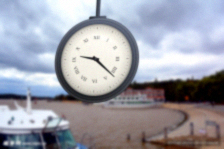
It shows 9:22
